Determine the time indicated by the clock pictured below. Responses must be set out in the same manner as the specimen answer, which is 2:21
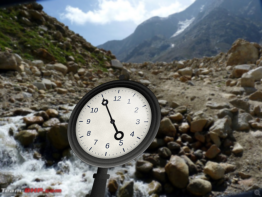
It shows 4:55
